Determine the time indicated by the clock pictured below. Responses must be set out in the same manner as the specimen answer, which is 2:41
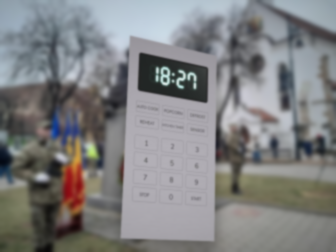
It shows 18:27
